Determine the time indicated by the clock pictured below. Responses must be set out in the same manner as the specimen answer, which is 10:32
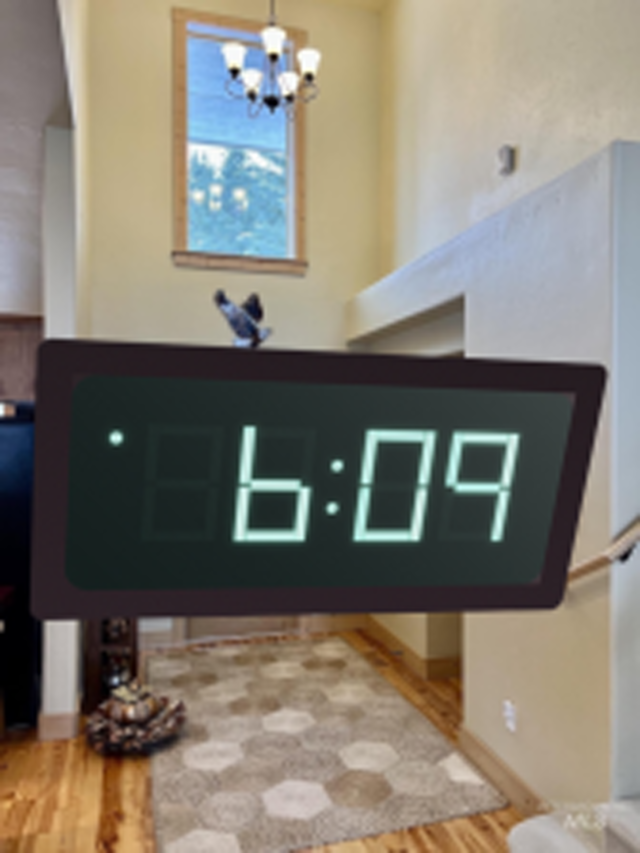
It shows 6:09
